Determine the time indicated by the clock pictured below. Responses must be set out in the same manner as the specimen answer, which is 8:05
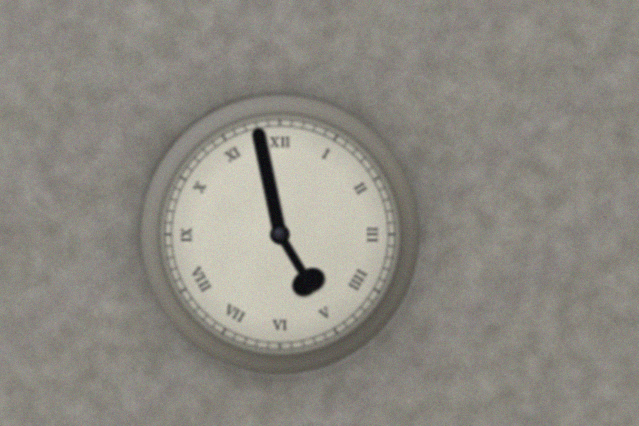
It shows 4:58
